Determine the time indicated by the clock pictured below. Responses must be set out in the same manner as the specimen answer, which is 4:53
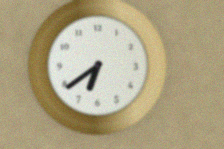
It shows 6:39
